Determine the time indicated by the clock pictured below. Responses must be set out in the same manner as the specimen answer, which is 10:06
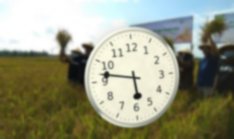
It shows 5:47
